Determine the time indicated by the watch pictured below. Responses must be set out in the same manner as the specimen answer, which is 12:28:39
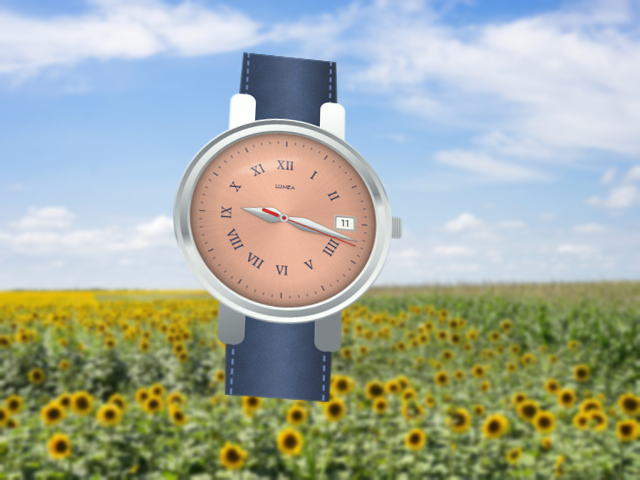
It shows 9:17:18
